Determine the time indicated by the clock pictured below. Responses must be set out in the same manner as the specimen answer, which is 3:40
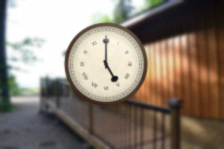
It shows 5:00
